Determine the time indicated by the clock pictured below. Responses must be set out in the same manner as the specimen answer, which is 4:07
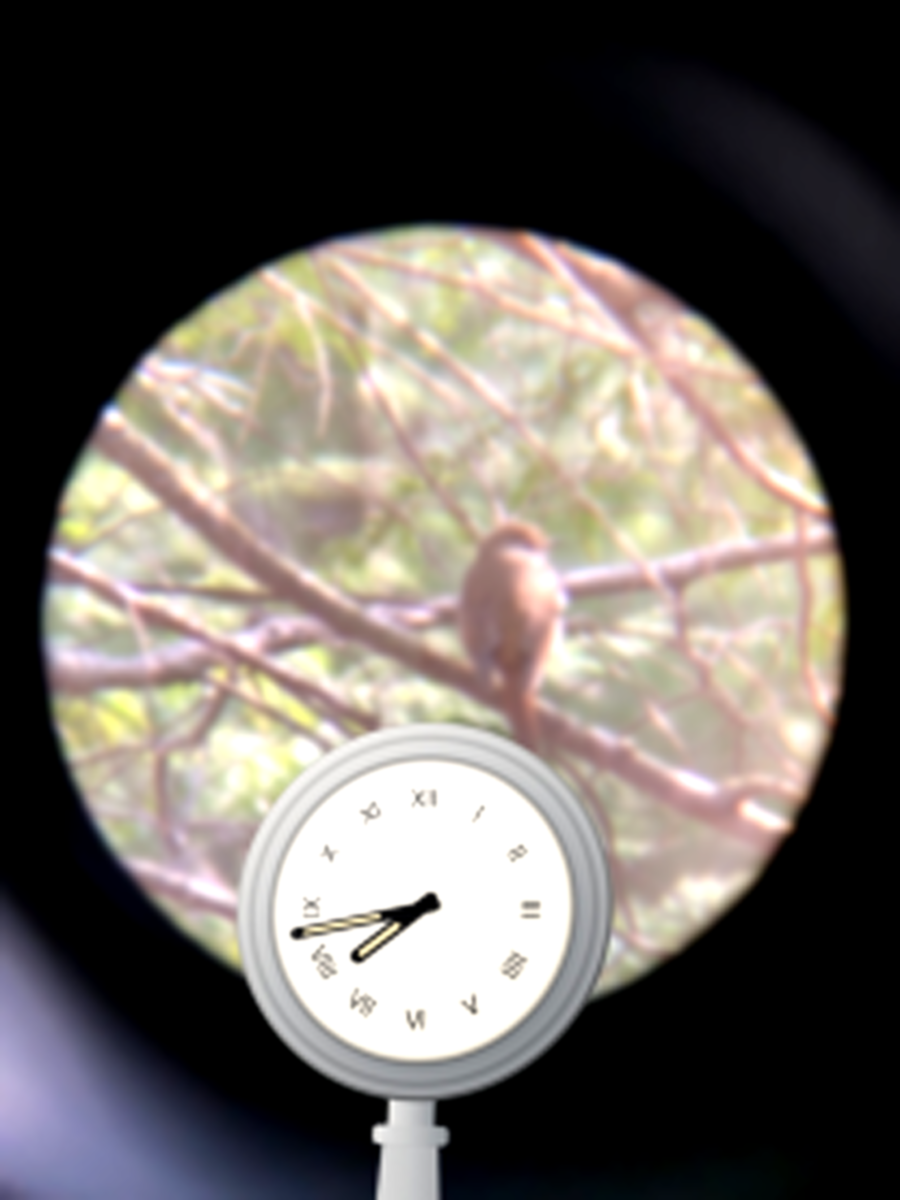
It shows 7:43
